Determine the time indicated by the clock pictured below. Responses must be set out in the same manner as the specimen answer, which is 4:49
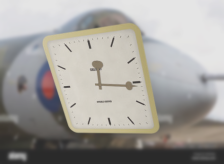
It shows 12:16
